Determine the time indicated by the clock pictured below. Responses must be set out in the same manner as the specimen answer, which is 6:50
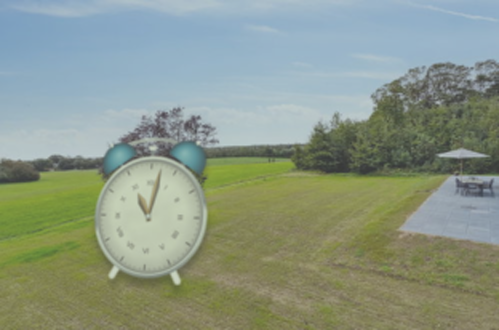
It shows 11:02
